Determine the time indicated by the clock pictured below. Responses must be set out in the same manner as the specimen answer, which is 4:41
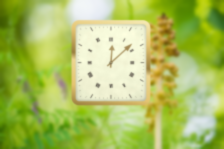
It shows 12:08
